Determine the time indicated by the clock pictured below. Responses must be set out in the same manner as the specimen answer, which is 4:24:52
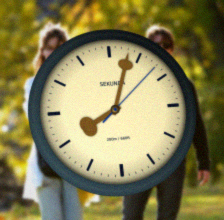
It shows 8:03:08
